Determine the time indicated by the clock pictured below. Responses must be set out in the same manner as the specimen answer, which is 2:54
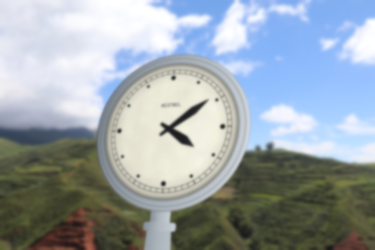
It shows 4:09
